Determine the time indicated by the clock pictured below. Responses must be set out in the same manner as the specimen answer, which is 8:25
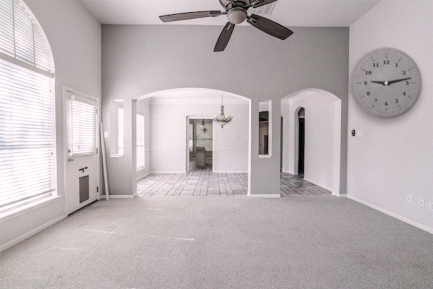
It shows 9:13
